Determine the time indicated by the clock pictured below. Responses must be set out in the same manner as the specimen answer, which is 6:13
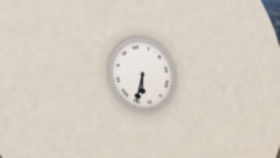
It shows 6:35
